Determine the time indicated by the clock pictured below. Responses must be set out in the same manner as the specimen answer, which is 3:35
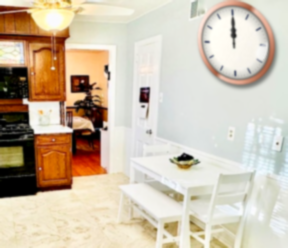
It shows 12:00
